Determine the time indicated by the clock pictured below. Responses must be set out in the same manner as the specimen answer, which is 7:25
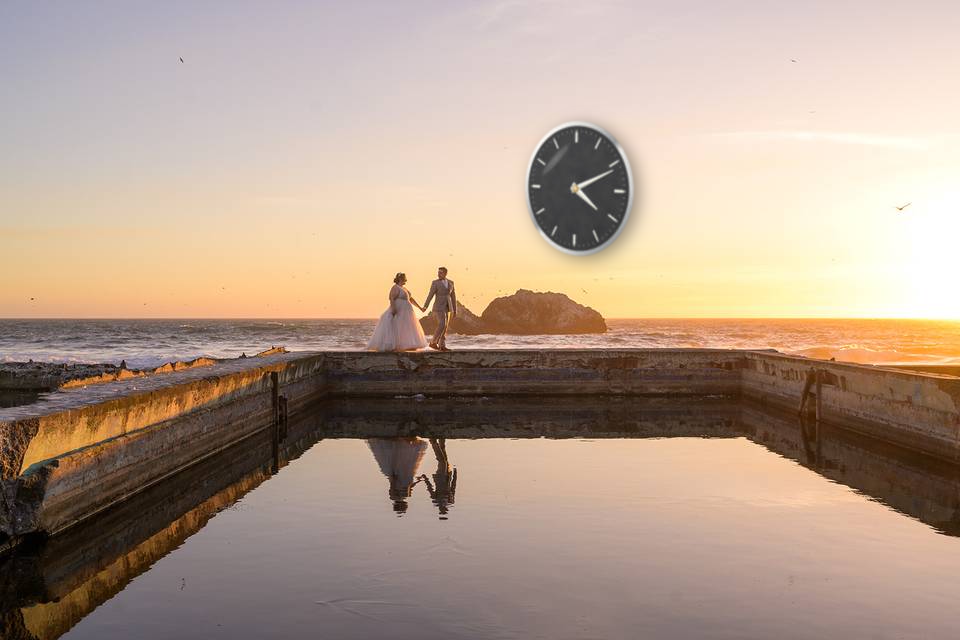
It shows 4:11
